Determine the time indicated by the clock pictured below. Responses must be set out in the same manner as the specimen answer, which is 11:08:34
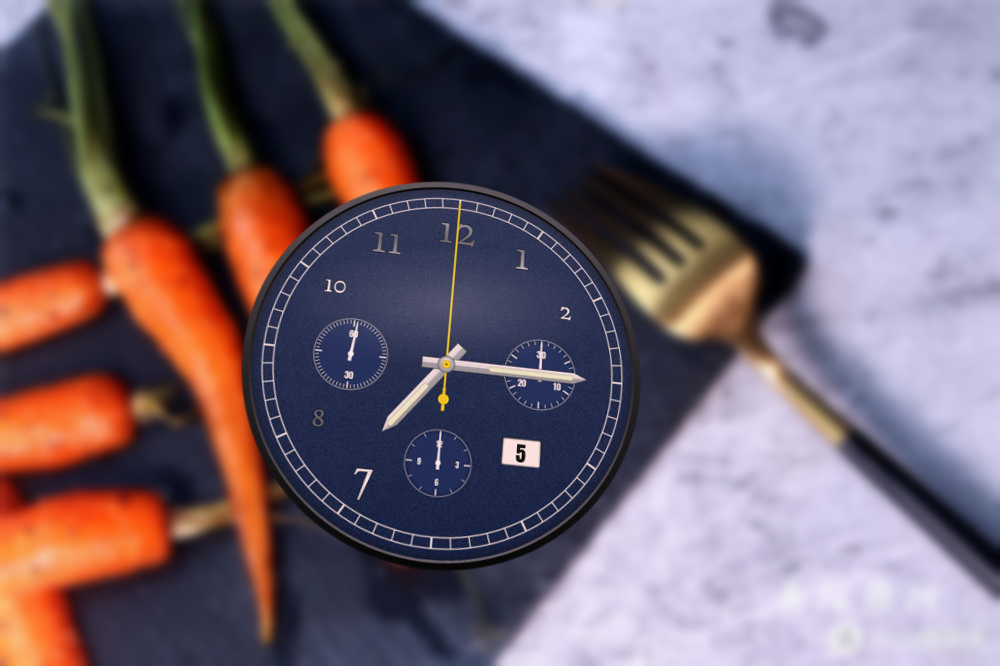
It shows 7:15:01
